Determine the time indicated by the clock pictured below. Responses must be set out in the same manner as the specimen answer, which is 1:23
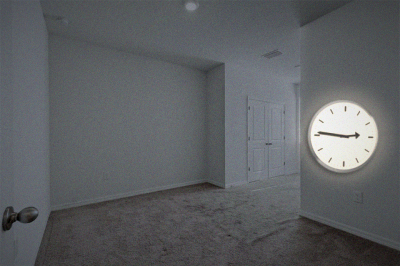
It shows 2:46
